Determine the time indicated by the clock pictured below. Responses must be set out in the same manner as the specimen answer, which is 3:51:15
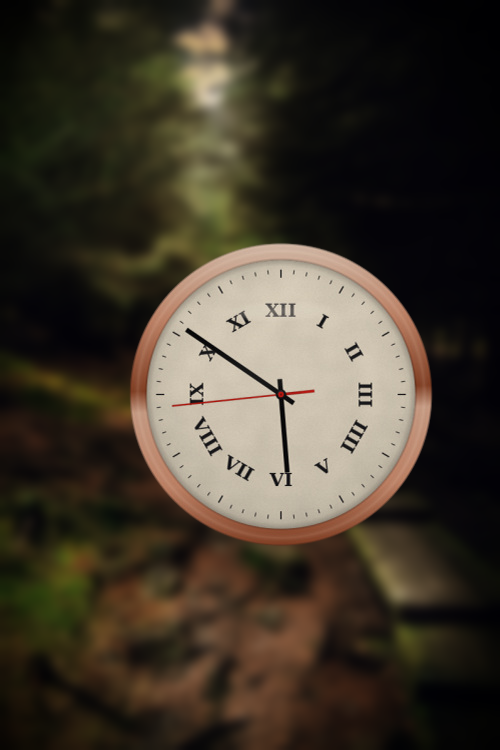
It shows 5:50:44
